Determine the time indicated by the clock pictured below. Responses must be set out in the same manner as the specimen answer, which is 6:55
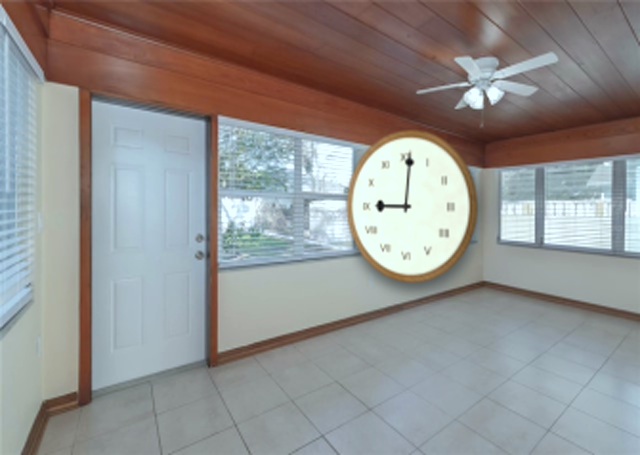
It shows 9:01
